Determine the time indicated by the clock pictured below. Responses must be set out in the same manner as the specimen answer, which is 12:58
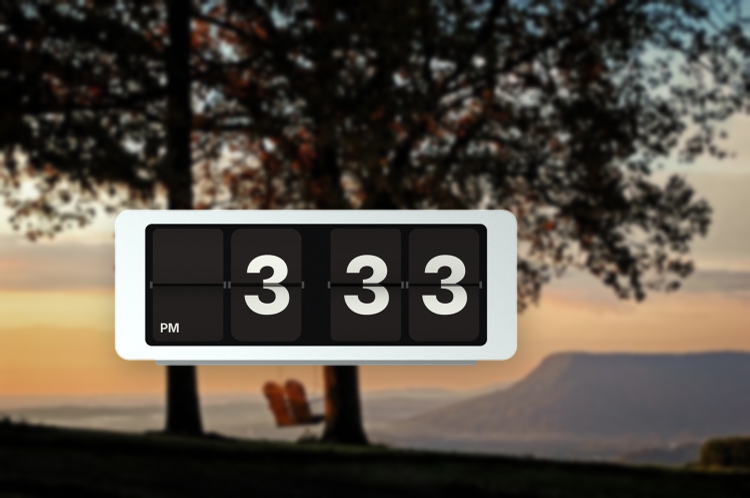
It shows 3:33
